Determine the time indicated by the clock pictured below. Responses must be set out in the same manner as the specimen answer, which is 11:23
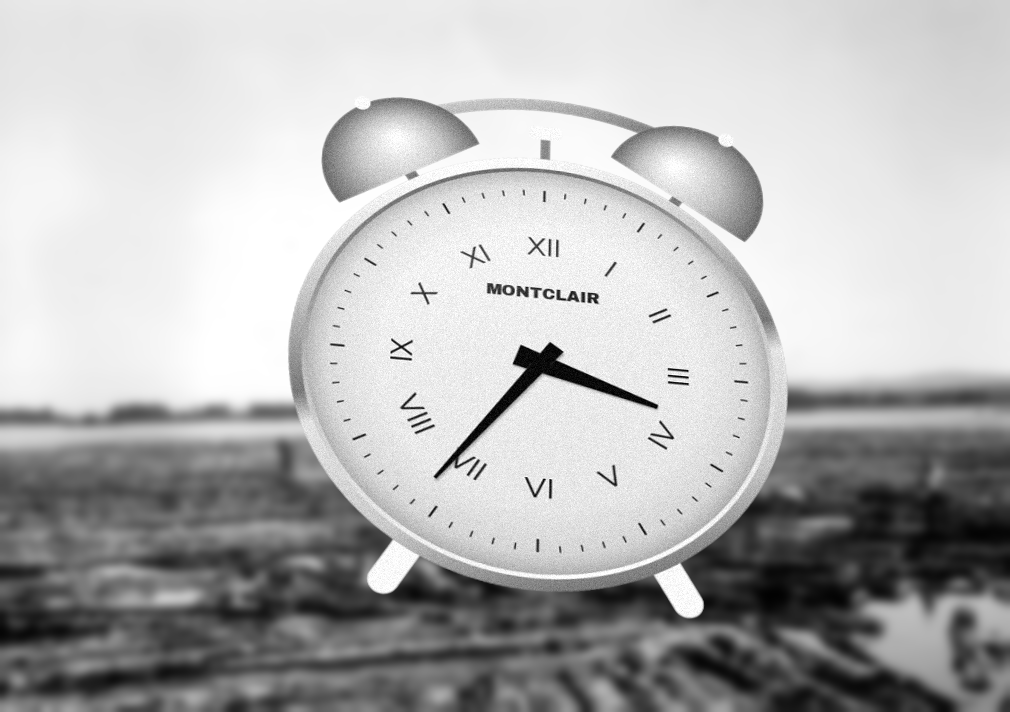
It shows 3:36
